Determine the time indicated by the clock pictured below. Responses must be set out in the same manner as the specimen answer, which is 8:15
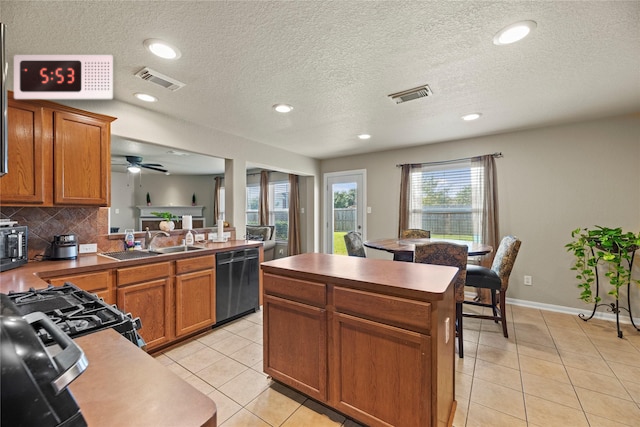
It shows 5:53
